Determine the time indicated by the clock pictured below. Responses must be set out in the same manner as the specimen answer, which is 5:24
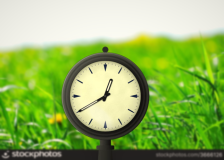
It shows 12:40
